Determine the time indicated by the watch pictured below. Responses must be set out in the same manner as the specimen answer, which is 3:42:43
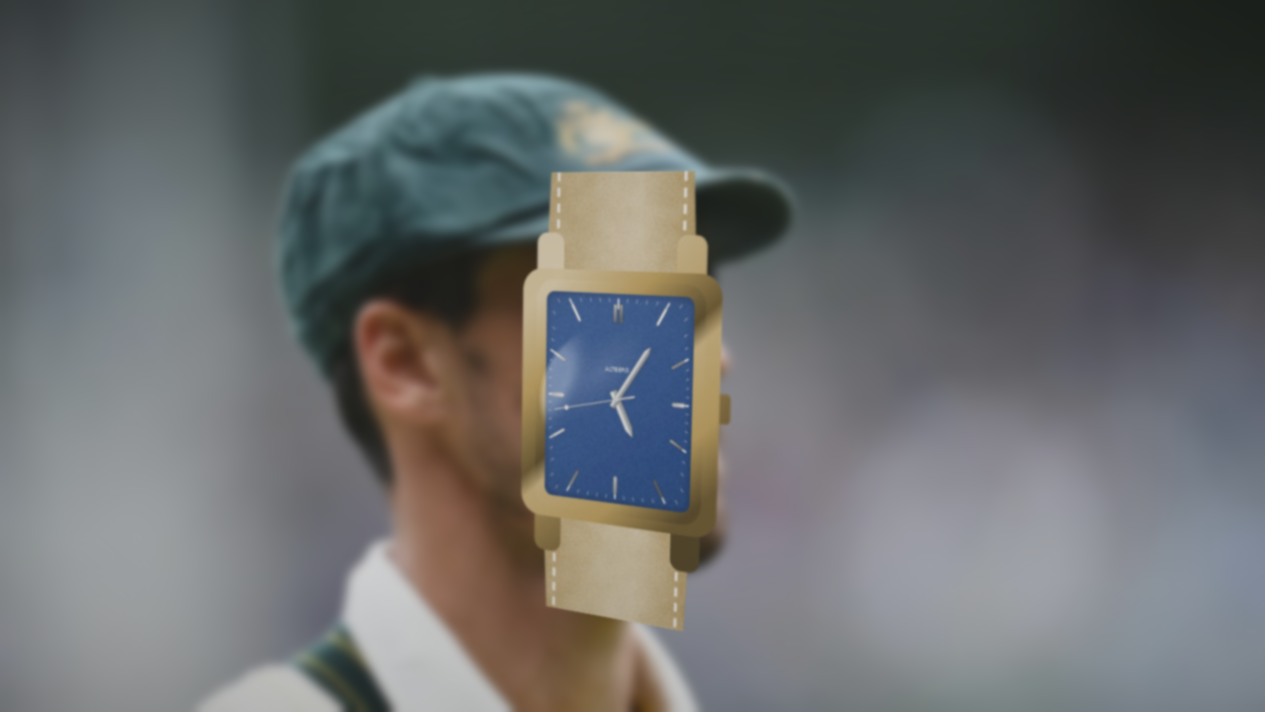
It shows 5:05:43
